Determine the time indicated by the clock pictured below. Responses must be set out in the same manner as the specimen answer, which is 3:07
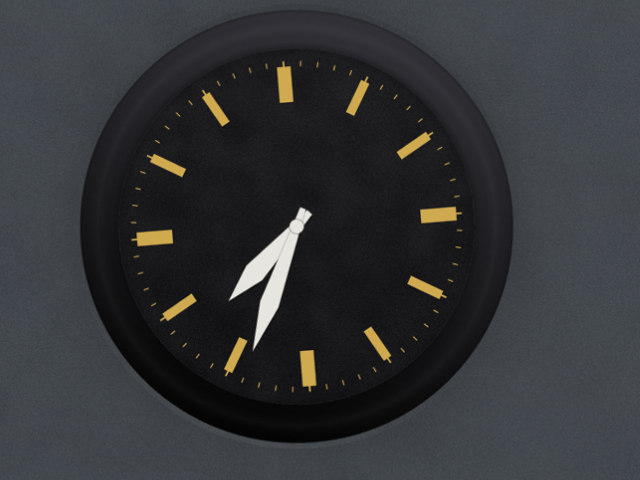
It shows 7:34
